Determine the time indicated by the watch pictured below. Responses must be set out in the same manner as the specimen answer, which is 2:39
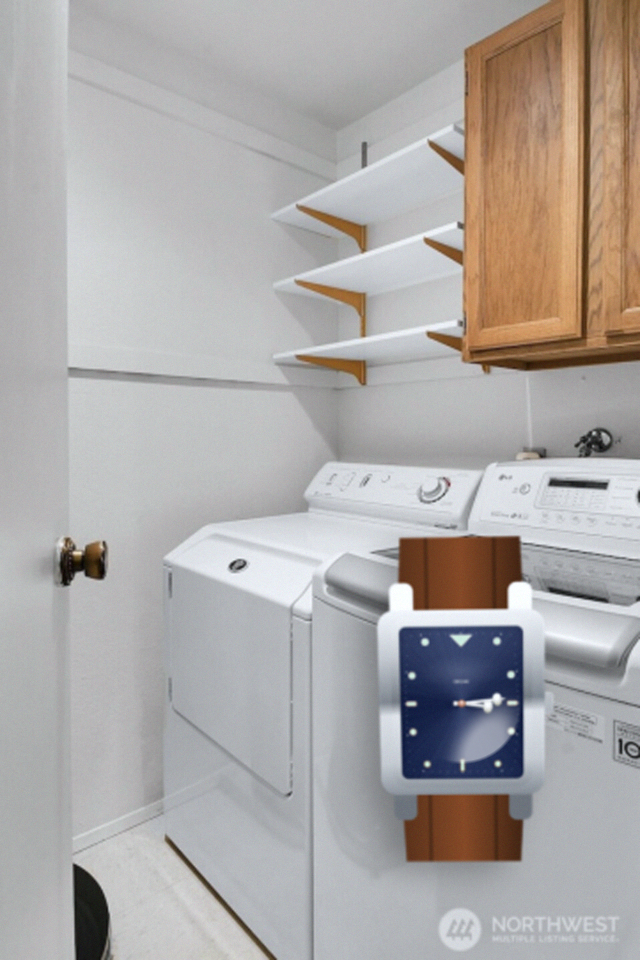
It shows 3:14
